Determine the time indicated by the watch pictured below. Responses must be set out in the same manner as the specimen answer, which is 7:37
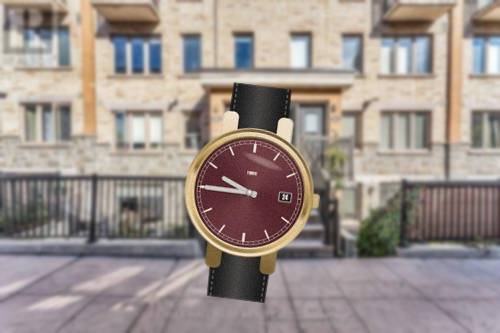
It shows 9:45
